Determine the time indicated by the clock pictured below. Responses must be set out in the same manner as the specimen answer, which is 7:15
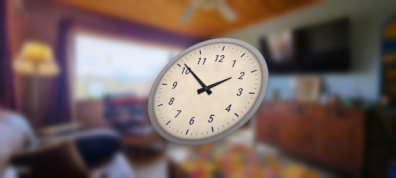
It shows 1:51
